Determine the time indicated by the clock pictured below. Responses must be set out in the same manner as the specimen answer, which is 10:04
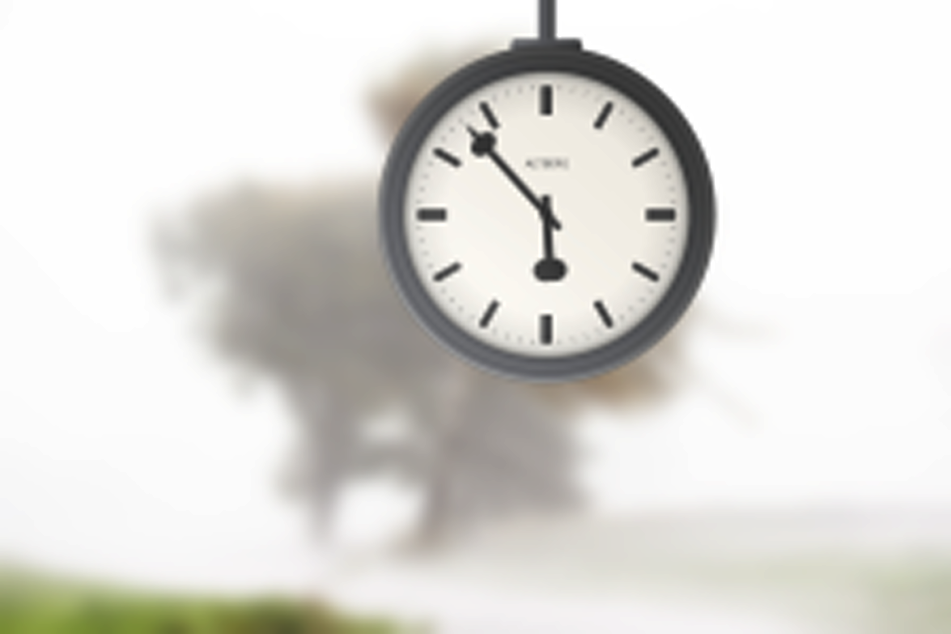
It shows 5:53
